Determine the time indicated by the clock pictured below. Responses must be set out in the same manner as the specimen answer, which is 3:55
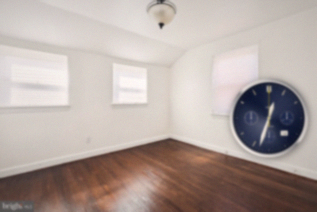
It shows 12:33
